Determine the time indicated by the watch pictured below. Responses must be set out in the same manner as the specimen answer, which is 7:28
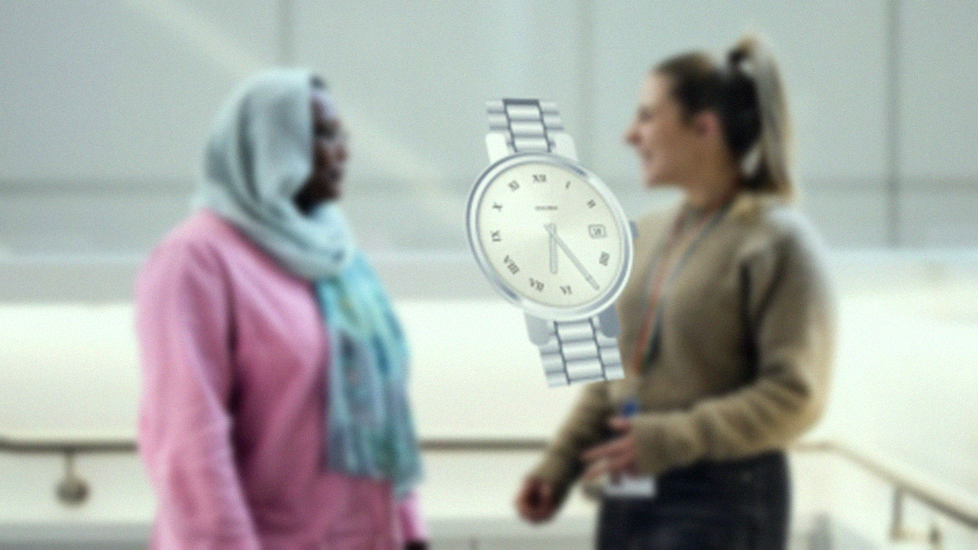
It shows 6:25
